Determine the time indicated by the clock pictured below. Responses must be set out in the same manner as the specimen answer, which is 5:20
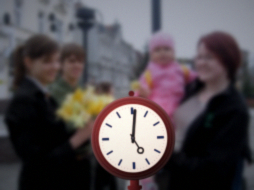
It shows 5:01
